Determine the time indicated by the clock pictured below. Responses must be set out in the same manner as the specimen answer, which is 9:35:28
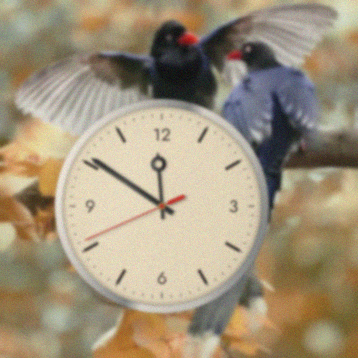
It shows 11:50:41
